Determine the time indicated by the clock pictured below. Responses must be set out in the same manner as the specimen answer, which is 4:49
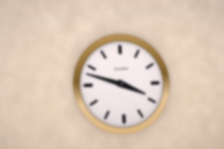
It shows 3:48
